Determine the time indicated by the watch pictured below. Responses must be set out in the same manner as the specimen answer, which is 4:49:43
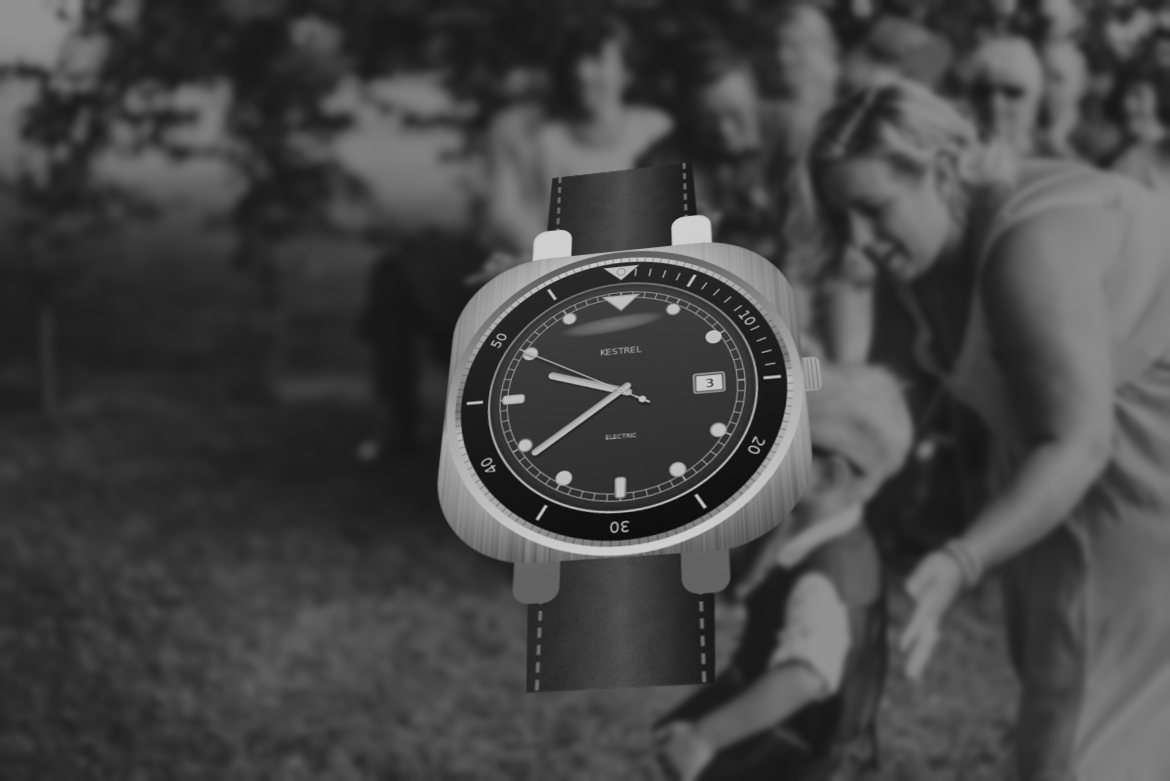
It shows 9:38:50
